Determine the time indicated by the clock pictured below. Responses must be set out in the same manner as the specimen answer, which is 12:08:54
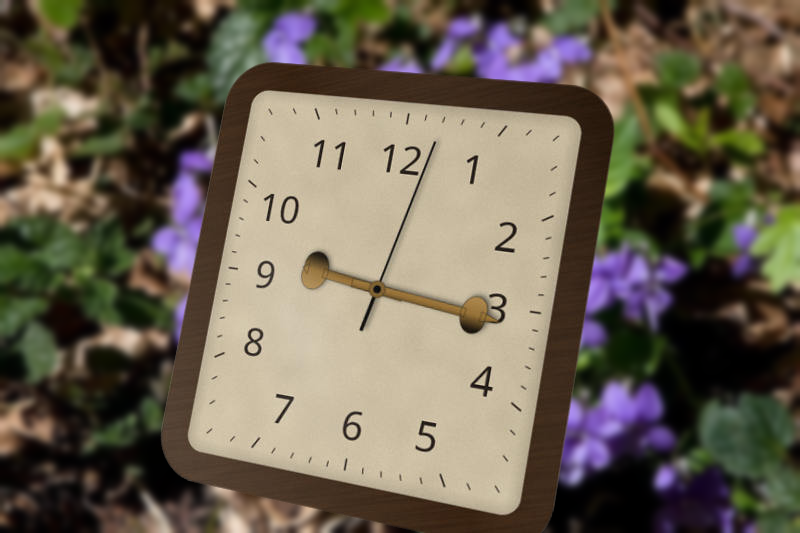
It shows 9:16:02
